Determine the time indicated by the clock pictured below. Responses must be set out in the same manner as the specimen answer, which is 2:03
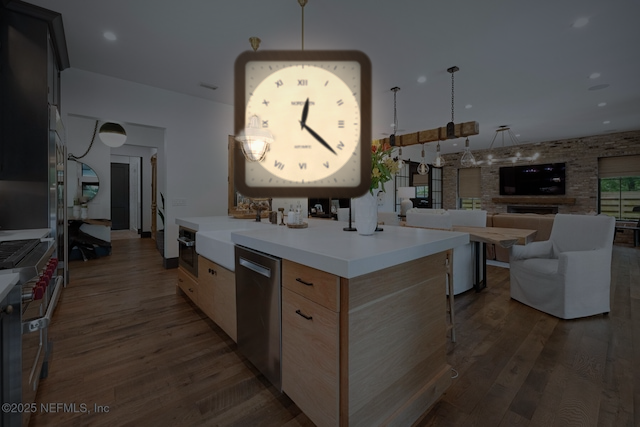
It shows 12:22
